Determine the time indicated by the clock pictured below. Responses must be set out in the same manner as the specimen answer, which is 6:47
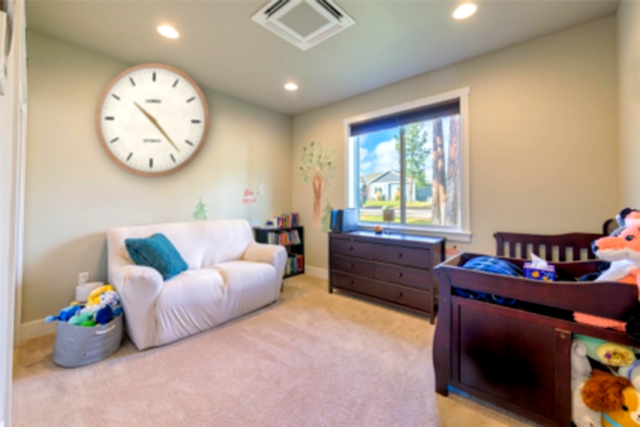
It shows 10:23
